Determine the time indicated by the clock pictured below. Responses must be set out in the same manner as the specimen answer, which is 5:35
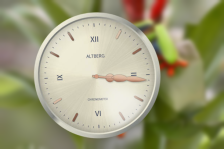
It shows 3:16
